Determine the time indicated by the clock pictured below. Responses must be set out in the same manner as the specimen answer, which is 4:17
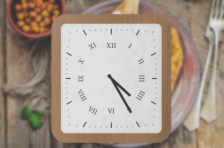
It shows 4:25
